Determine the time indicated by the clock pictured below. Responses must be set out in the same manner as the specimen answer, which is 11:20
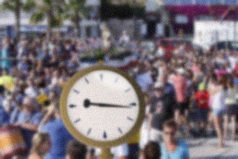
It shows 9:16
